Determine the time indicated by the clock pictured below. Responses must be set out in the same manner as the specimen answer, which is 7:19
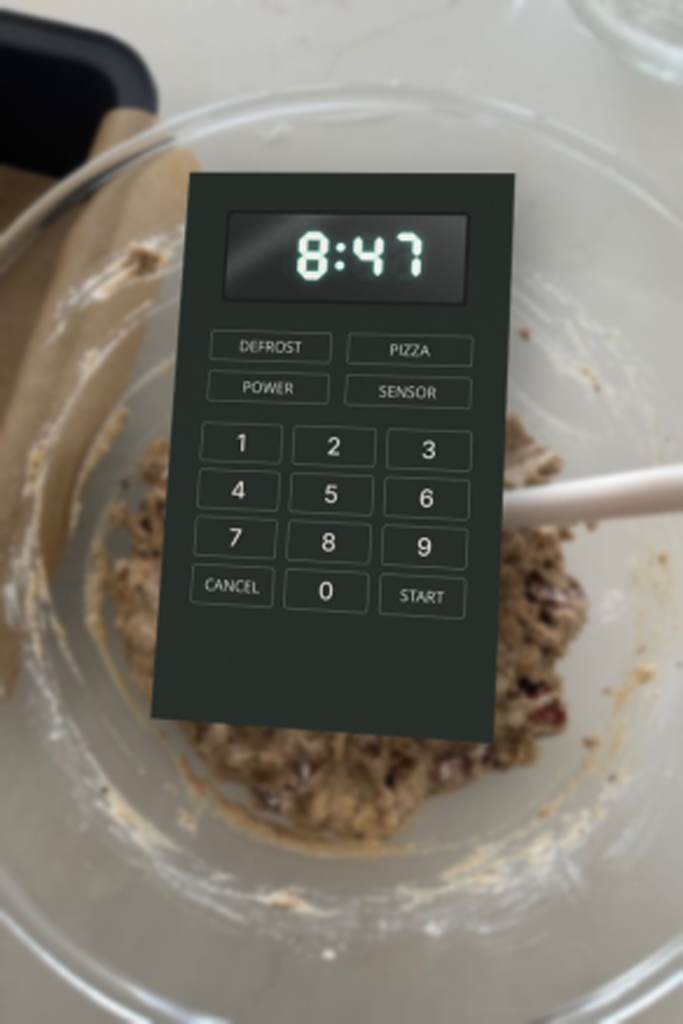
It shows 8:47
